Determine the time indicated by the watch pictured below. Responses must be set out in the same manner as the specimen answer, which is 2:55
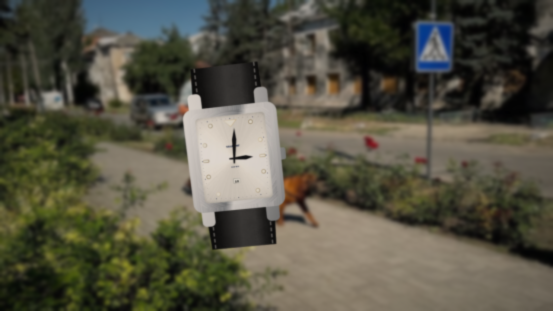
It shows 3:01
